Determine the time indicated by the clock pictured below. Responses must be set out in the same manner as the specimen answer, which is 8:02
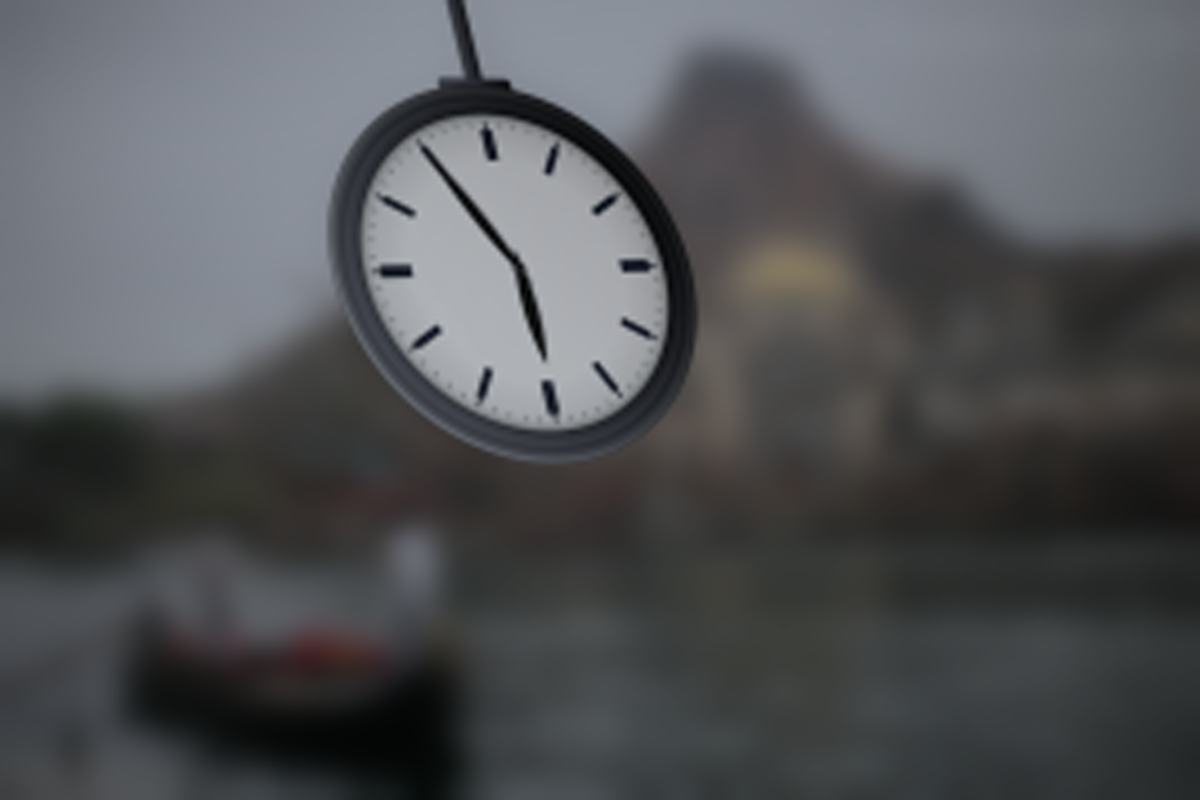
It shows 5:55
